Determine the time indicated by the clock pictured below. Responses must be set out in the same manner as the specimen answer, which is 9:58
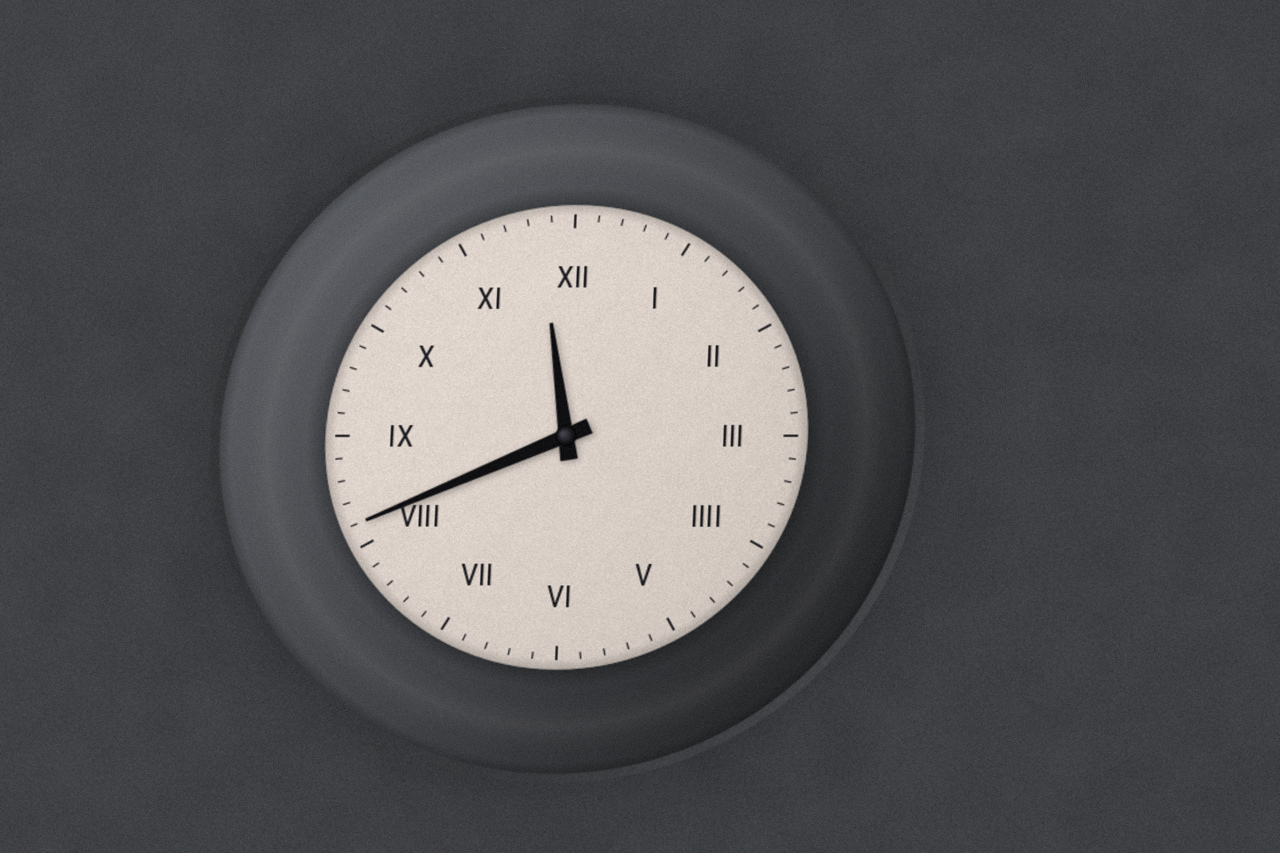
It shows 11:41
